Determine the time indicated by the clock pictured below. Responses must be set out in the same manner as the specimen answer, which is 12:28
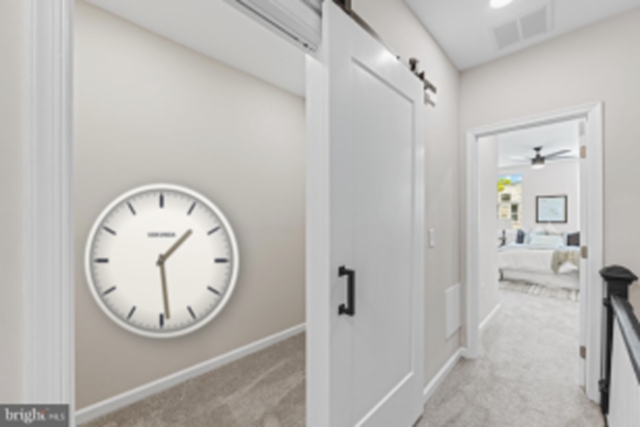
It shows 1:29
